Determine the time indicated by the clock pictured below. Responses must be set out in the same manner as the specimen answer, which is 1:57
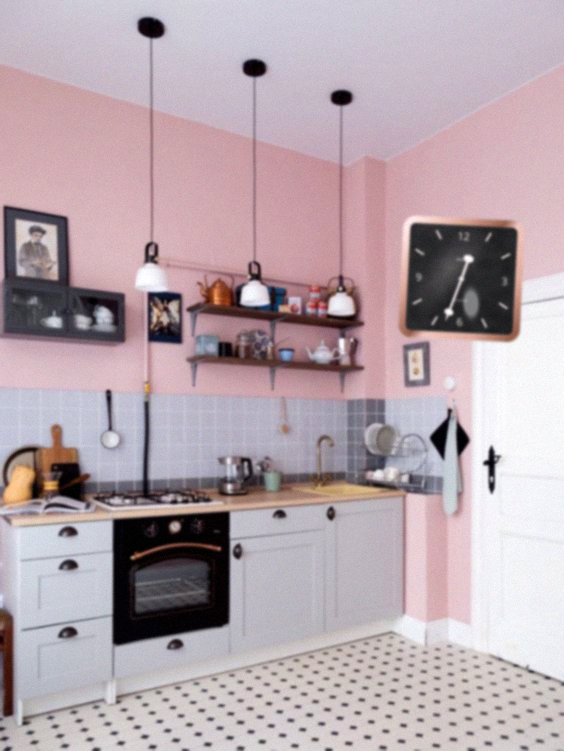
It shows 12:33
